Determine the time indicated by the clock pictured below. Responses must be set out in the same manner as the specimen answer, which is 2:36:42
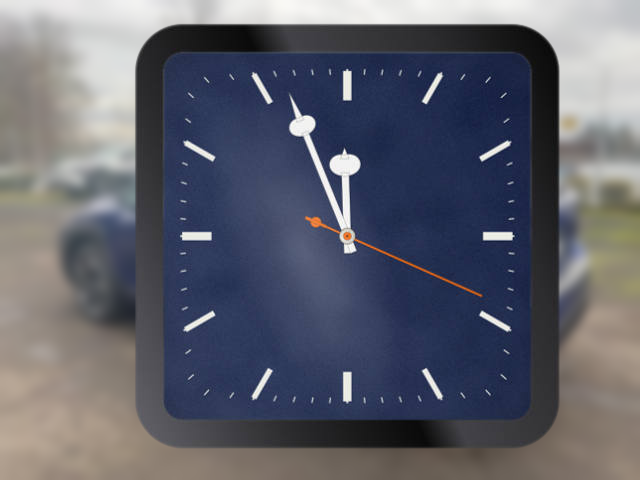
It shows 11:56:19
